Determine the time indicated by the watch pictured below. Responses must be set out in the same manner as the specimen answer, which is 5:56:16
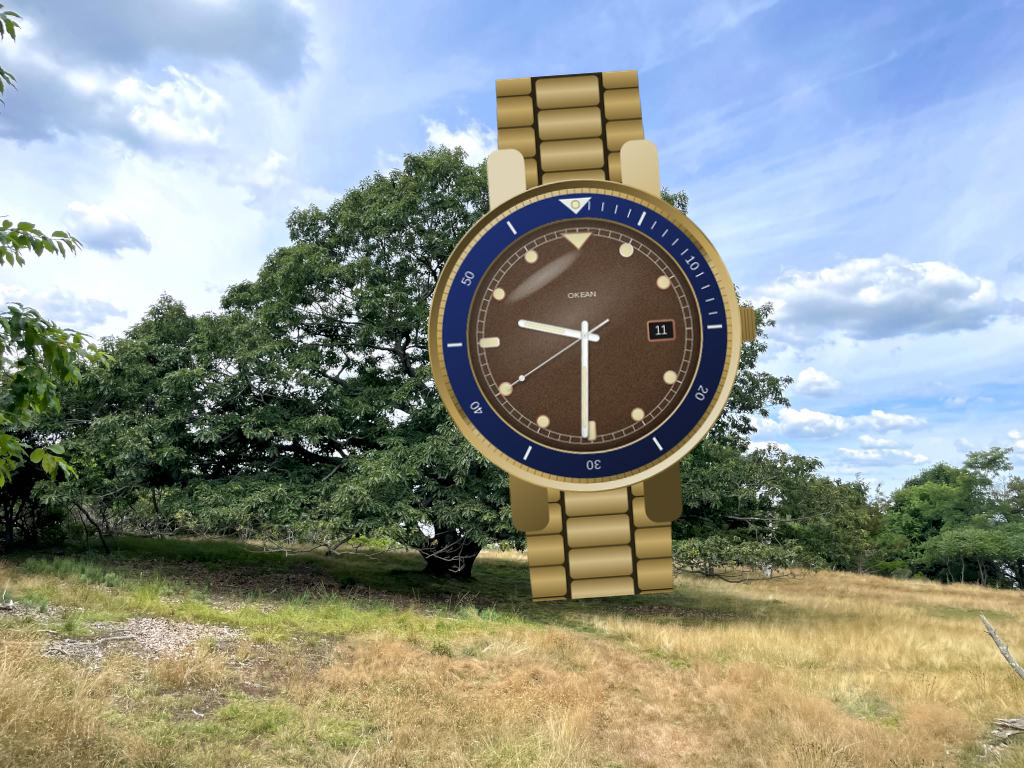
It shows 9:30:40
